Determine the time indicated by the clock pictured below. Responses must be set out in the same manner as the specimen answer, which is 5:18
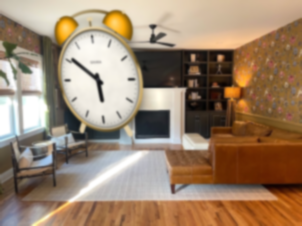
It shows 5:51
